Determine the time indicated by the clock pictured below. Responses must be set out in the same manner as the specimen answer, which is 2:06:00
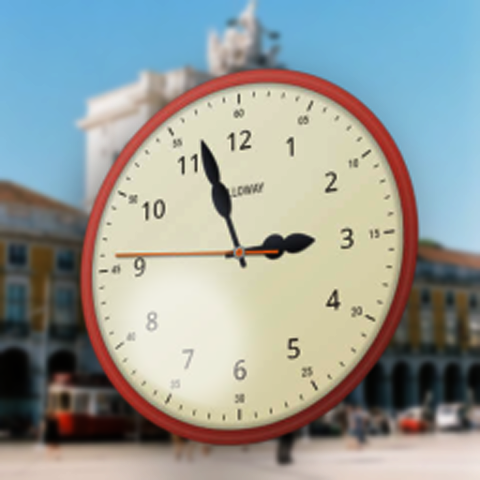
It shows 2:56:46
